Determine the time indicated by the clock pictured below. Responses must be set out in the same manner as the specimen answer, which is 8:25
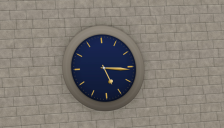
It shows 5:16
